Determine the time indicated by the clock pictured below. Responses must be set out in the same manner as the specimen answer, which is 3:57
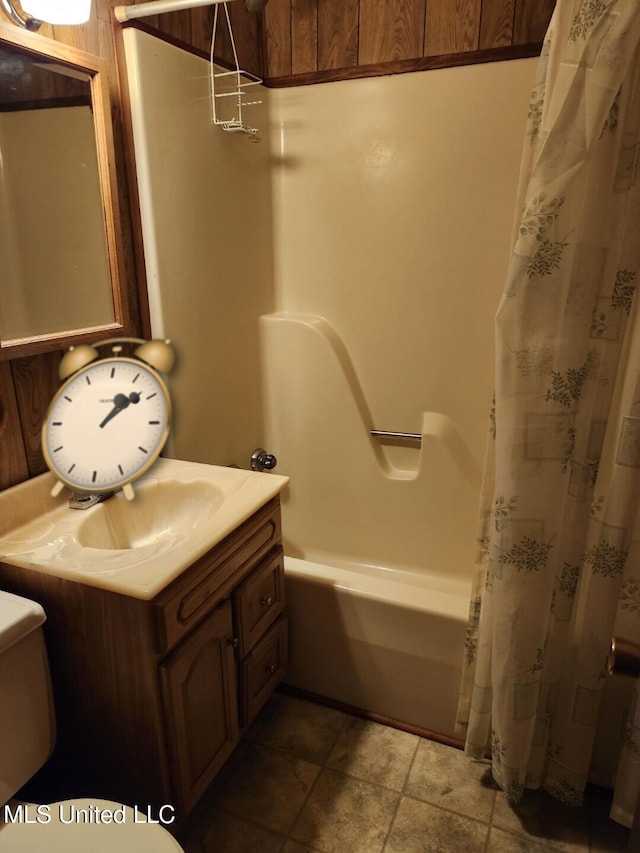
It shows 1:08
